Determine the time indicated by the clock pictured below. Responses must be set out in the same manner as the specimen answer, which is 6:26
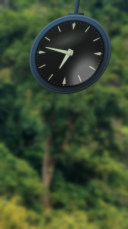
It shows 6:47
